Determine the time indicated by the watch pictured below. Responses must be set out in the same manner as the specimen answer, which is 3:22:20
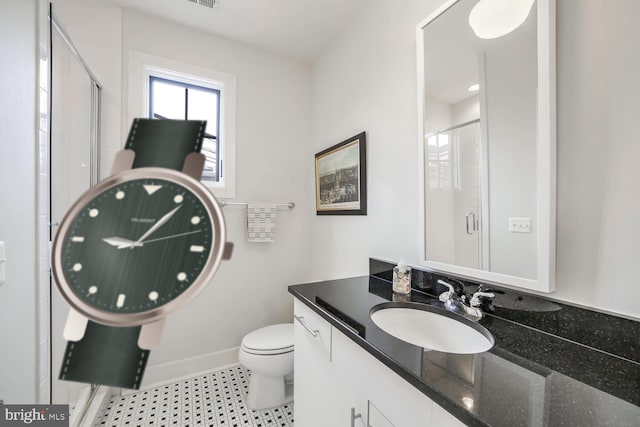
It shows 9:06:12
